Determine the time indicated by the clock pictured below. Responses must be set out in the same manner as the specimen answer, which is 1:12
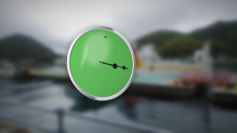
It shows 3:16
